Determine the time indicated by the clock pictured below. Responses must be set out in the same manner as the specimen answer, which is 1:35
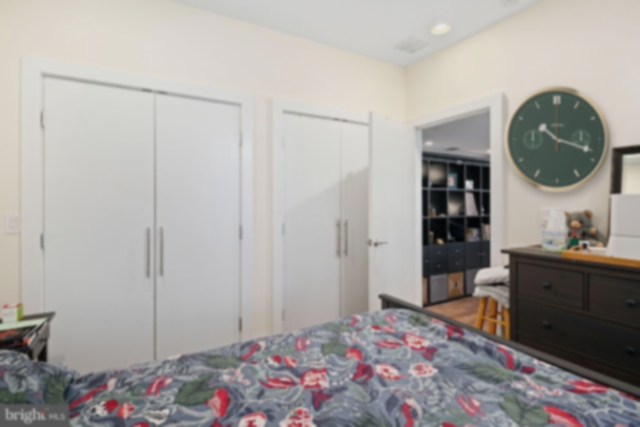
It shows 10:18
